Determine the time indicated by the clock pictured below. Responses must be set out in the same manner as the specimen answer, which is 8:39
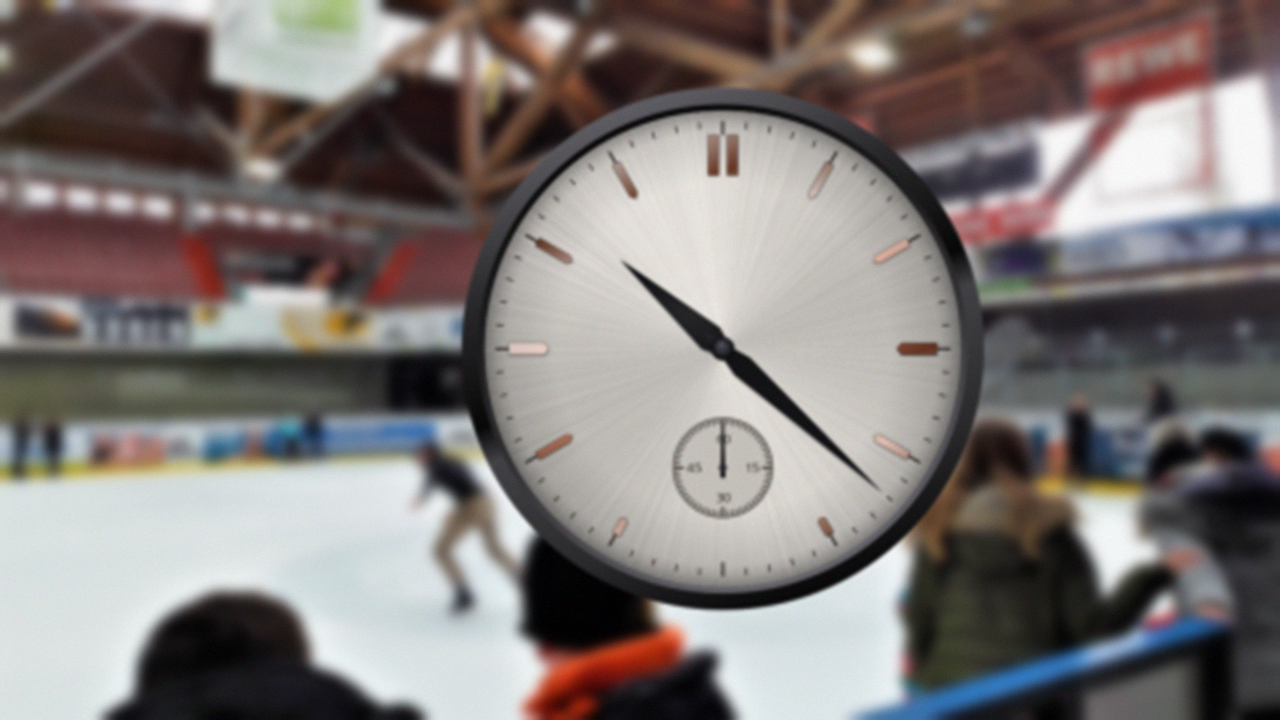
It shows 10:22
